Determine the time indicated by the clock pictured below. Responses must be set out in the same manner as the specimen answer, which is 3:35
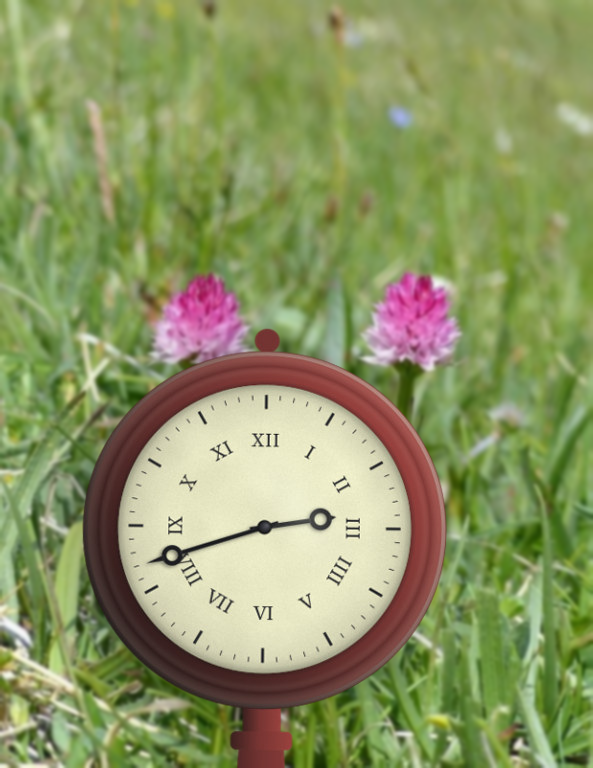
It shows 2:42
